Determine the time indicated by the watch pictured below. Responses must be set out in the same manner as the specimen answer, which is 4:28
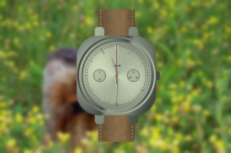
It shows 11:30
